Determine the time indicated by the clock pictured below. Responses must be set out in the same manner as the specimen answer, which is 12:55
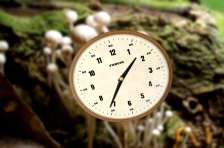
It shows 1:36
